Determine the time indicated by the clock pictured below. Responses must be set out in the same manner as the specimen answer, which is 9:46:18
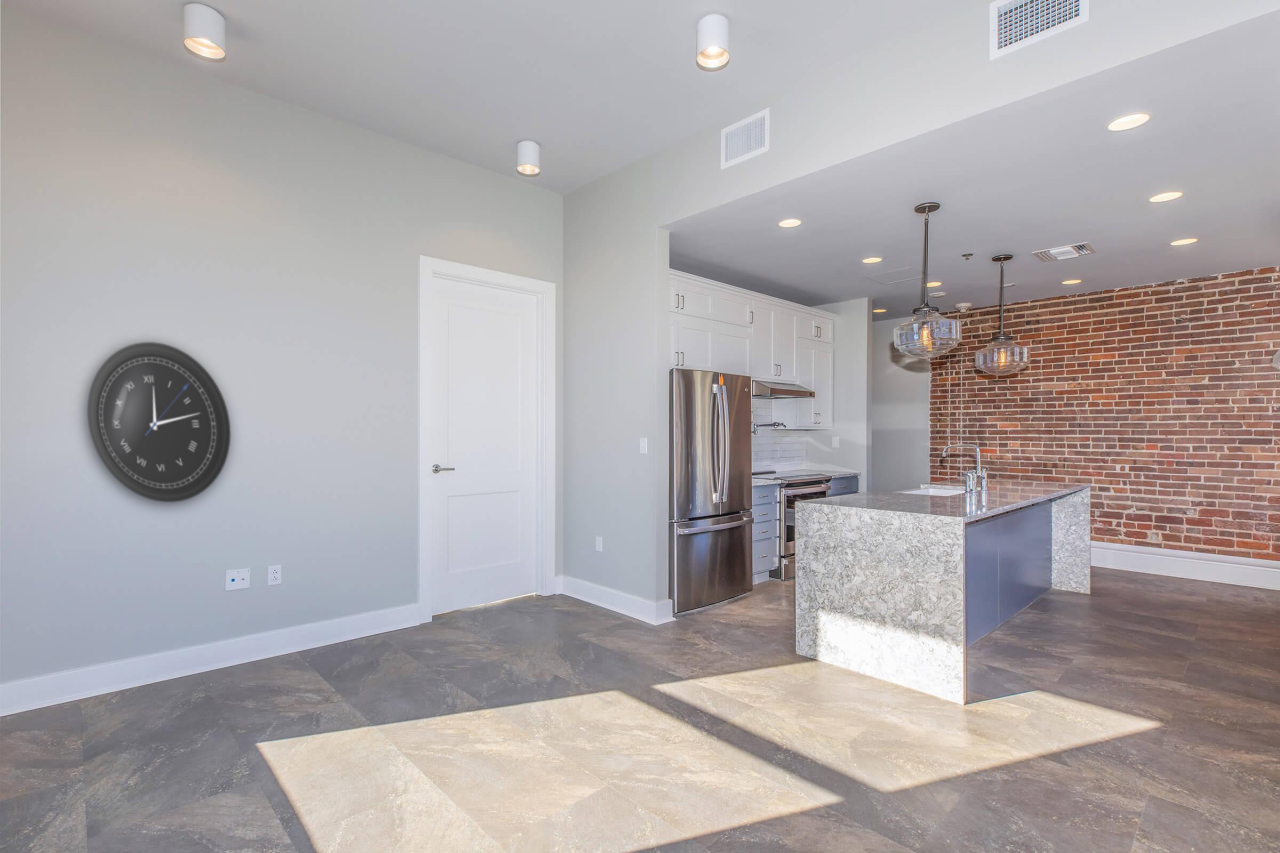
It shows 12:13:08
